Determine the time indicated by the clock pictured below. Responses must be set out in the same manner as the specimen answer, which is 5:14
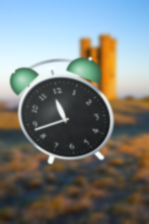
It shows 11:43
